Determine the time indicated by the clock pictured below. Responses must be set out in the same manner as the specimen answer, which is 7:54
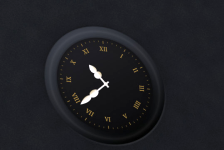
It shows 10:38
